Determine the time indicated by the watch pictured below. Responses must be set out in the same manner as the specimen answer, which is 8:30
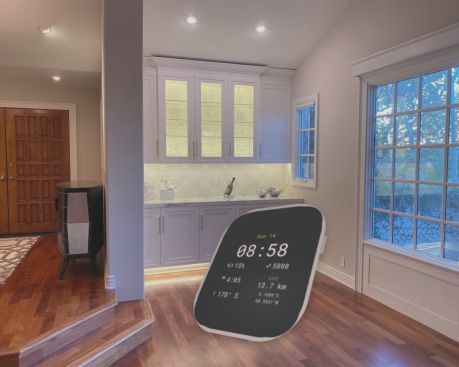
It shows 8:58
